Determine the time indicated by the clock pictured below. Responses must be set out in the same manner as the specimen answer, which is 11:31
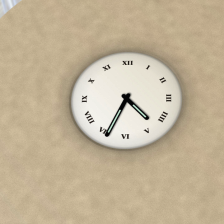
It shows 4:34
